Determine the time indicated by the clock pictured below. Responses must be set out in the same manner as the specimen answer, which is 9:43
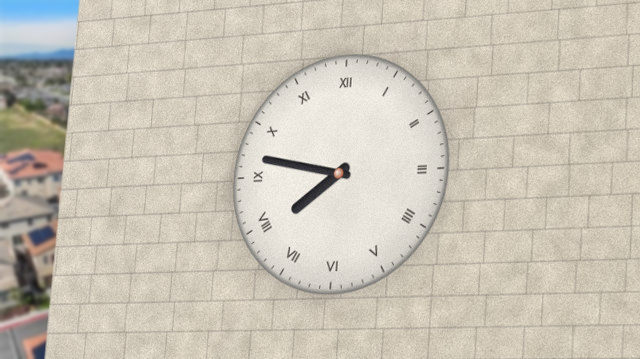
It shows 7:47
